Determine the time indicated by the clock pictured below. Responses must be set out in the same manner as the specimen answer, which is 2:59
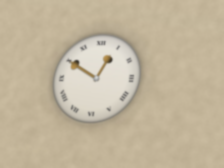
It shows 12:50
